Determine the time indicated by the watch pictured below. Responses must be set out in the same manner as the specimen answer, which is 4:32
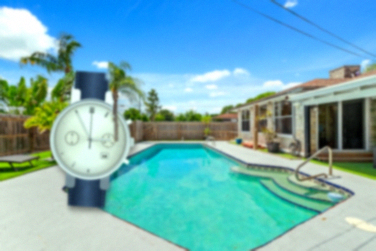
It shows 2:55
